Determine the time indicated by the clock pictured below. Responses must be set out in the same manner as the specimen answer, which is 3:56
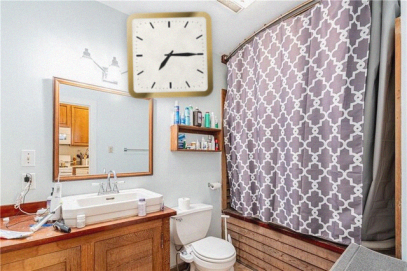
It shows 7:15
